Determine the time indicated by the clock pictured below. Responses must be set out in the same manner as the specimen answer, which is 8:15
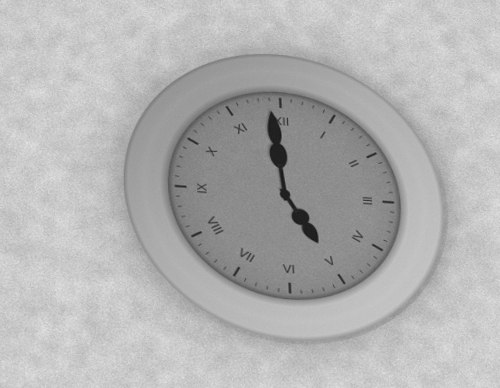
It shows 4:59
